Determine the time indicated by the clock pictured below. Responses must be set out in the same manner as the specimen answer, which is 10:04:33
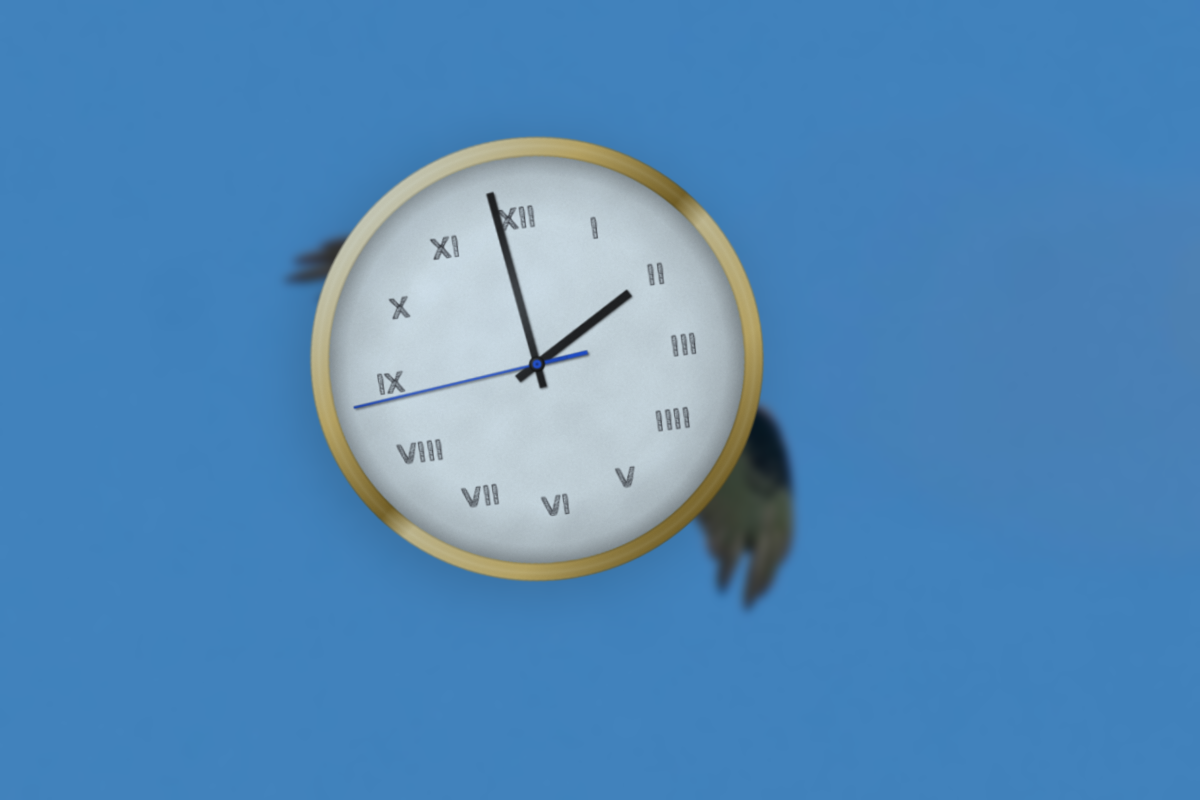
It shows 1:58:44
